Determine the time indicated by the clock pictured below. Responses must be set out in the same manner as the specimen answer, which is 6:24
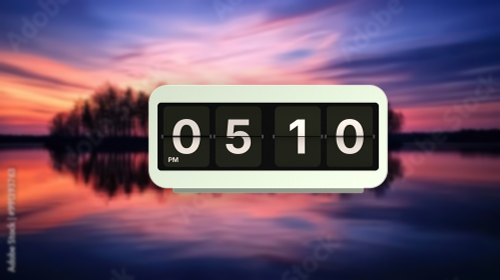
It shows 5:10
